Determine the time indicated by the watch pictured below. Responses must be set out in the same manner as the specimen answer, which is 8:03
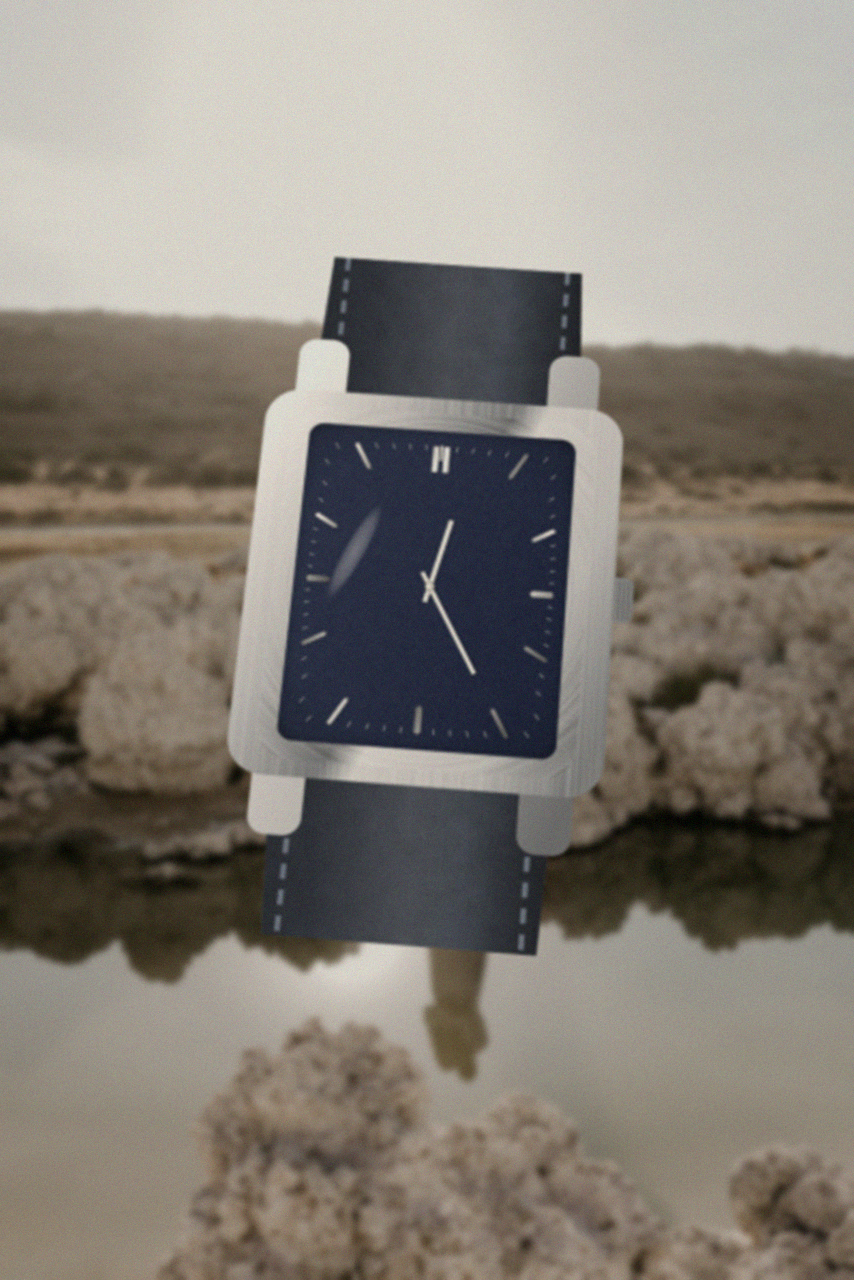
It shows 12:25
